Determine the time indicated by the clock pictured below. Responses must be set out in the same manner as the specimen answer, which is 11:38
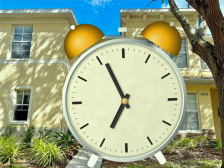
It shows 6:56
